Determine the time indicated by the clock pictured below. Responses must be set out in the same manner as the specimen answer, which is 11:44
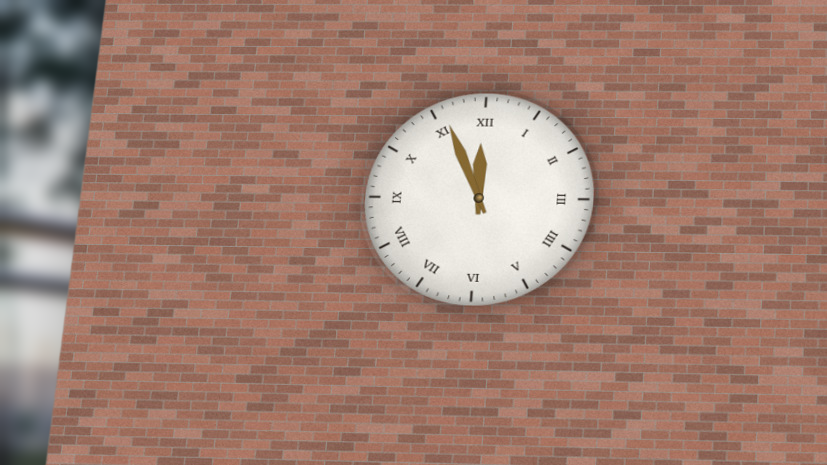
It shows 11:56
